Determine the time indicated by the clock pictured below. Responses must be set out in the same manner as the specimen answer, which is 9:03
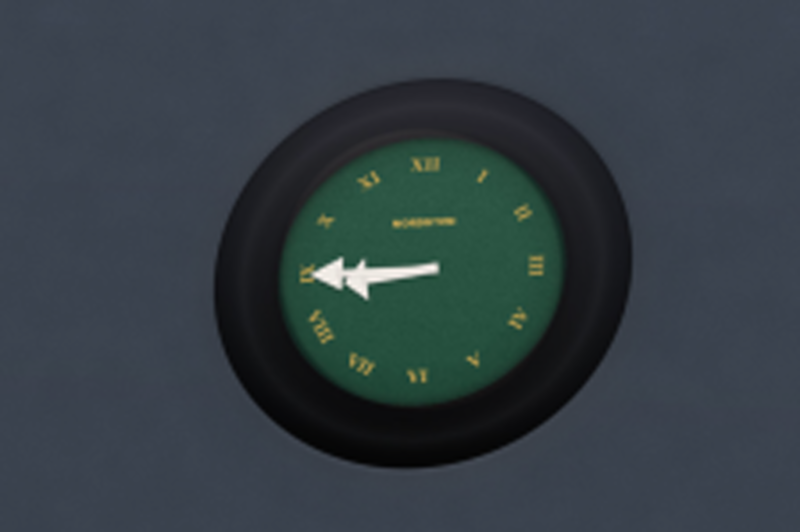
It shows 8:45
